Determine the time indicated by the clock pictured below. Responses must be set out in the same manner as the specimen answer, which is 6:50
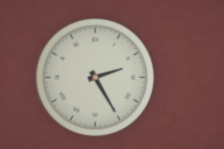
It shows 2:25
